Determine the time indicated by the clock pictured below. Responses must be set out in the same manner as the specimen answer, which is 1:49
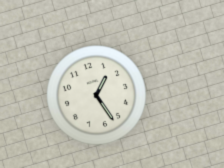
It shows 1:27
